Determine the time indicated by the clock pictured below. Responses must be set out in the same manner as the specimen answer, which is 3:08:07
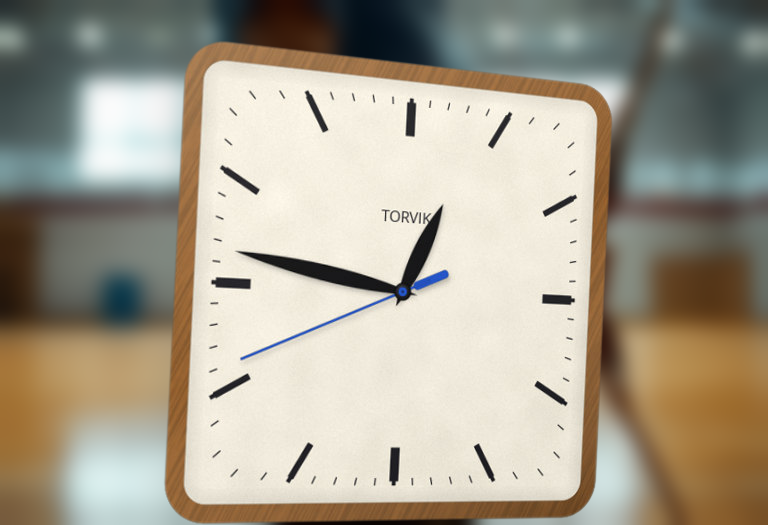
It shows 12:46:41
